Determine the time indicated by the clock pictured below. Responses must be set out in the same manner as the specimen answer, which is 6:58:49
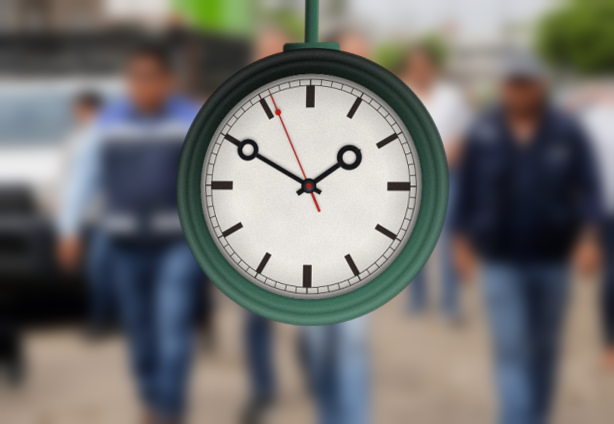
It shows 1:49:56
